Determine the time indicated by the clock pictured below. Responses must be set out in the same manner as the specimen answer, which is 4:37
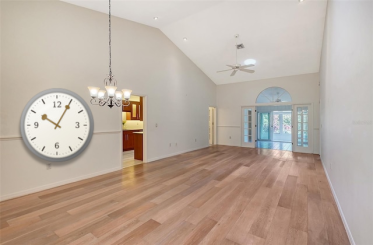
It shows 10:05
